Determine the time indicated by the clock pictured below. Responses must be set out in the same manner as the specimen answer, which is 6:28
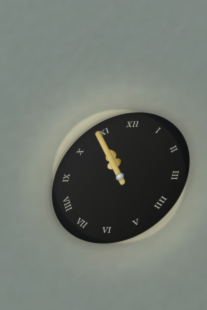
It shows 10:54
